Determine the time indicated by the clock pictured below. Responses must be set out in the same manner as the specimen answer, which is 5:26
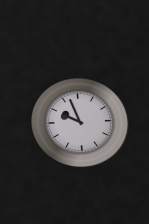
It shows 9:57
